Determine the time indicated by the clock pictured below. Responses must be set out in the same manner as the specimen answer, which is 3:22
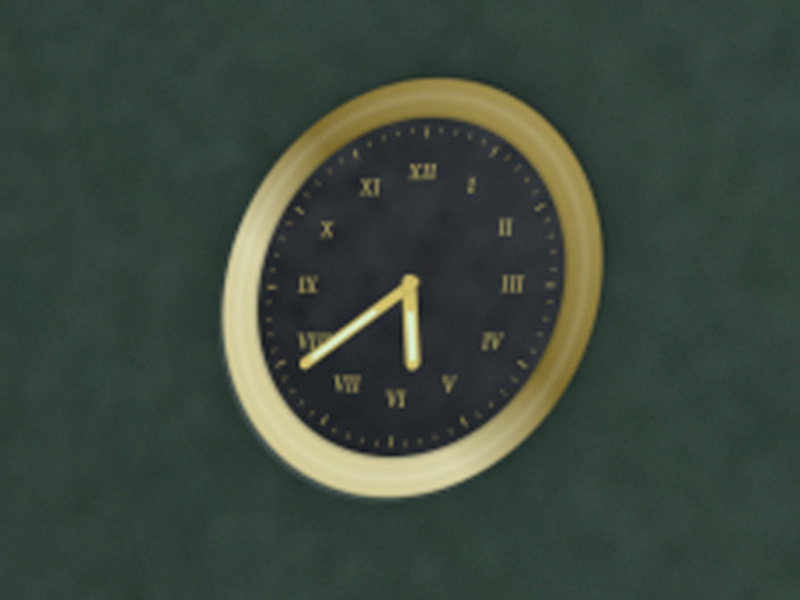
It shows 5:39
